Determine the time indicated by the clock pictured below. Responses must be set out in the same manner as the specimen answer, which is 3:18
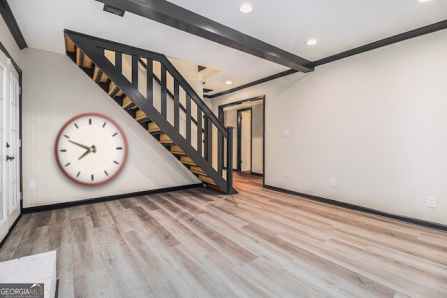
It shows 7:49
